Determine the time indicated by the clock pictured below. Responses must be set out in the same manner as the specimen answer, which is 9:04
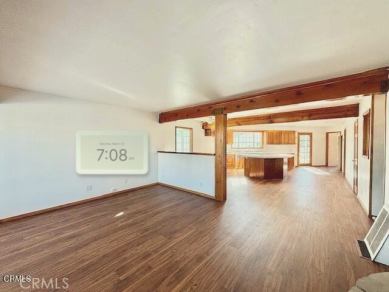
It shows 7:08
